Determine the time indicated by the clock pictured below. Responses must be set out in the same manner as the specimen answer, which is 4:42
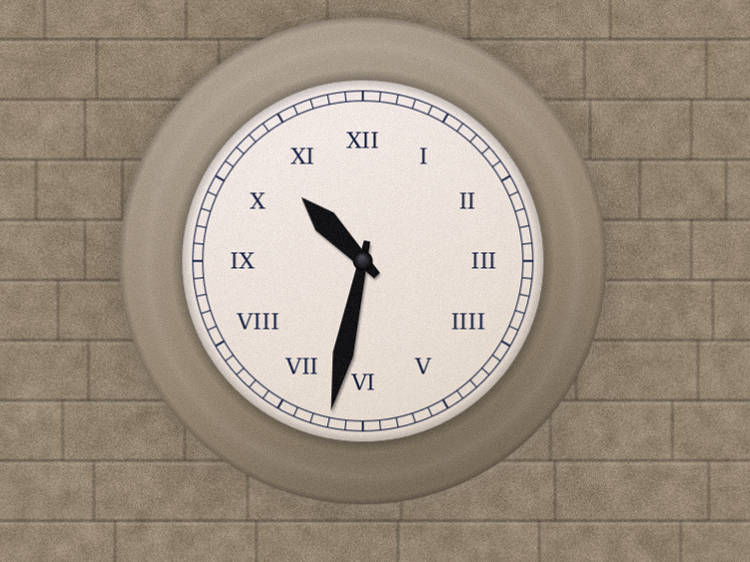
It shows 10:32
